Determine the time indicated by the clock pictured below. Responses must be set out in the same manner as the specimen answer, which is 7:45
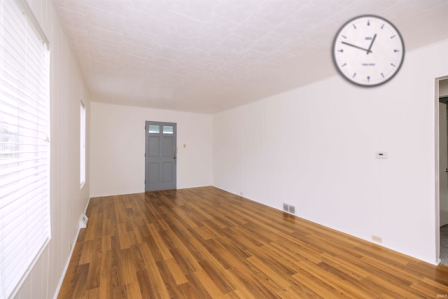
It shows 12:48
